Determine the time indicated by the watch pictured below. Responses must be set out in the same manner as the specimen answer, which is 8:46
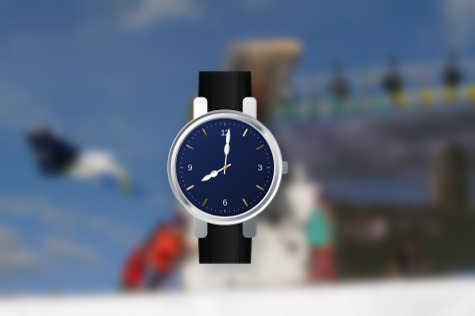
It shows 8:01
